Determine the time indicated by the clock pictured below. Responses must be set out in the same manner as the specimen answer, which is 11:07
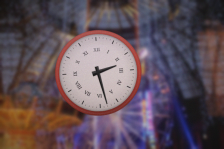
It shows 2:28
